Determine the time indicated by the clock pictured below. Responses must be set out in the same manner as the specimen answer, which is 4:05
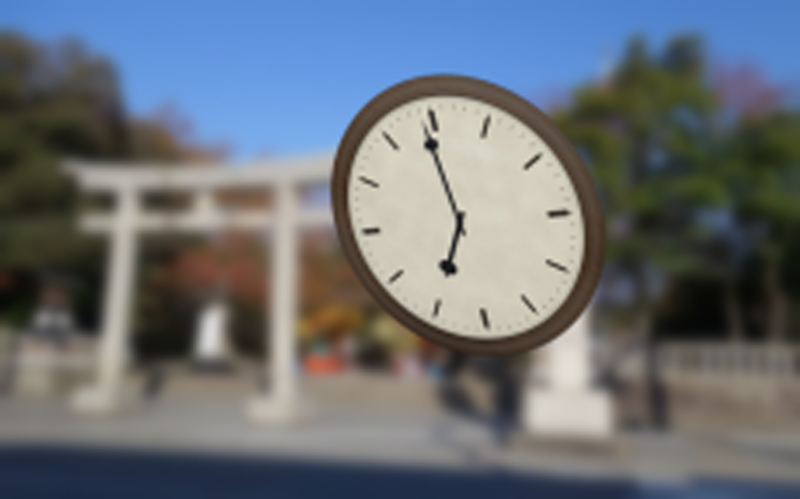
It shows 6:59
